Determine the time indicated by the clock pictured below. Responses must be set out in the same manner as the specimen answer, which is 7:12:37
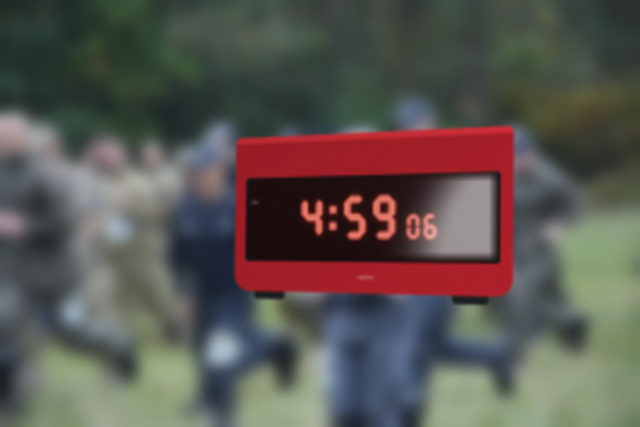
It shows 4:59:06
